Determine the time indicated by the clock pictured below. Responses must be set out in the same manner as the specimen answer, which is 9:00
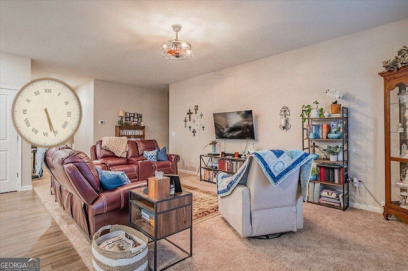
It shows 5:26
